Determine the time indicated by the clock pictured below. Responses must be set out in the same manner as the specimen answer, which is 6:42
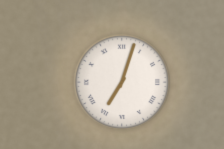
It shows 7:03
